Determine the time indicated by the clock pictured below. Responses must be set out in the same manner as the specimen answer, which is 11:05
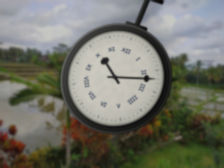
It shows 10:12
